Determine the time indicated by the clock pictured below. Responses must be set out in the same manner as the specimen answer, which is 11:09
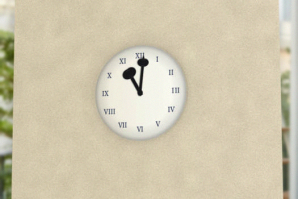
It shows 11:01
